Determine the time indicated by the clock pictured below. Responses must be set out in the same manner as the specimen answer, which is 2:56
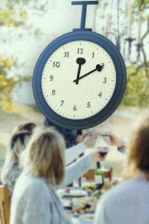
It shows 12:10
